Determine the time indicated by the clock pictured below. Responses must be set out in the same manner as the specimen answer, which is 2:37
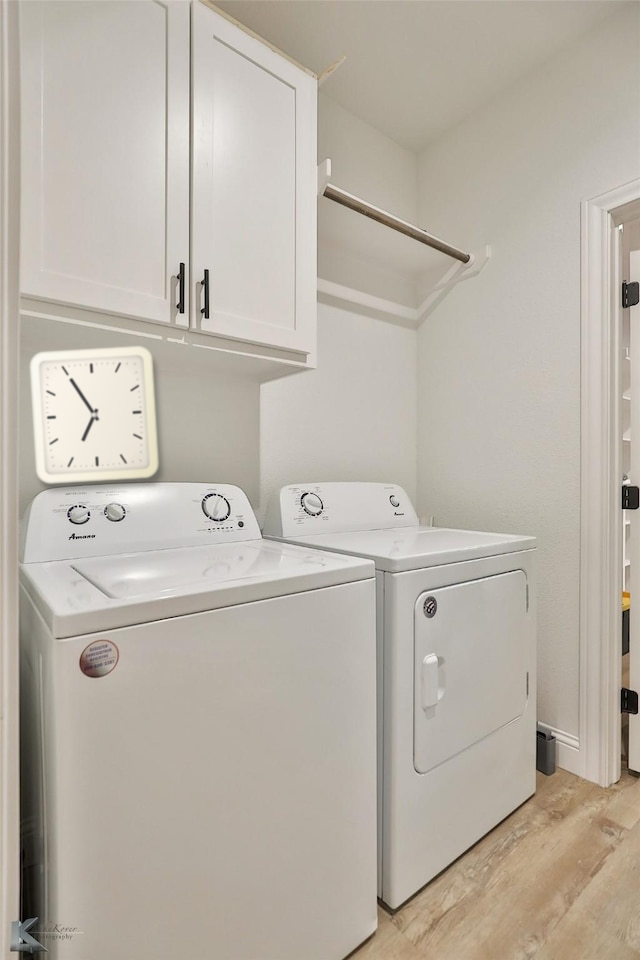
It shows 6:55
